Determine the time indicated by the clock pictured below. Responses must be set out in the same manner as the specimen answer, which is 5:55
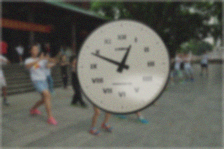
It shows 12:49
